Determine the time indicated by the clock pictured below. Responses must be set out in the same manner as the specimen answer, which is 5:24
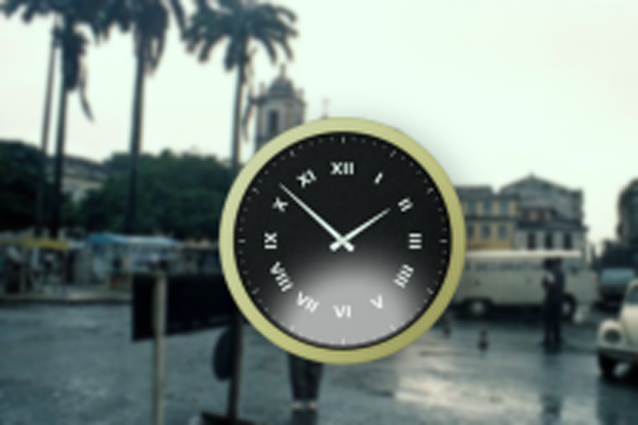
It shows 1:52
